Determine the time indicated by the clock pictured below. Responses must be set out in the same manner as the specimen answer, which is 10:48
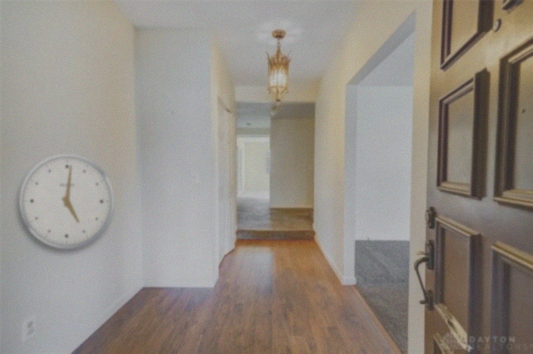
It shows 5:01
